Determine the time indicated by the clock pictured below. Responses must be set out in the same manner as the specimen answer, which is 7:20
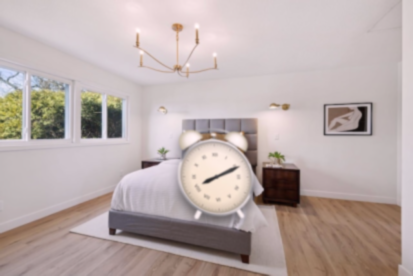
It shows 8:11
